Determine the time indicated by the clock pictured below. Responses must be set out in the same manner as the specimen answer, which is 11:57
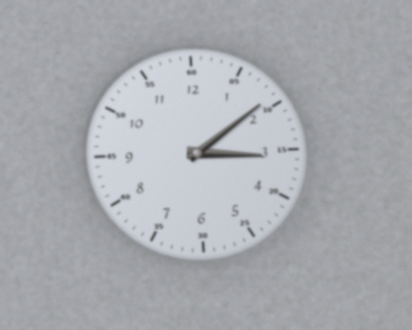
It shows 3:09
